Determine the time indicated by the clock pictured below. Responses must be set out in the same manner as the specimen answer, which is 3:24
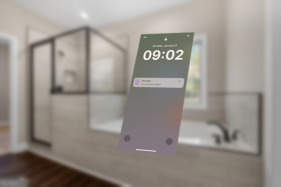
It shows 9:02
